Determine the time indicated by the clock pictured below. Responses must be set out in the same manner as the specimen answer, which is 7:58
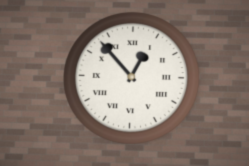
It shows 12:53
